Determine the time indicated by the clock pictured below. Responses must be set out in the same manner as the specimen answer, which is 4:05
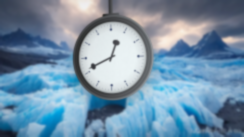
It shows 12:41
